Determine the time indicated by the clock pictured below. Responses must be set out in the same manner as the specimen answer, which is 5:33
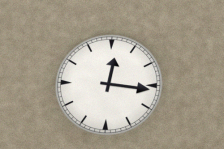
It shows 12:16
